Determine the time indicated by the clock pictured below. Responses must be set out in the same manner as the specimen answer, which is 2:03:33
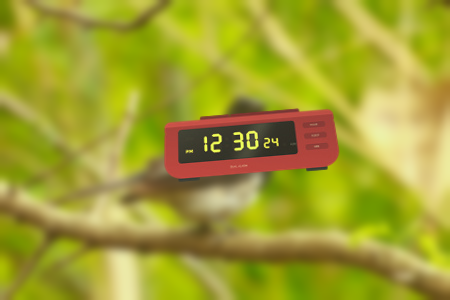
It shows 12:30:24
